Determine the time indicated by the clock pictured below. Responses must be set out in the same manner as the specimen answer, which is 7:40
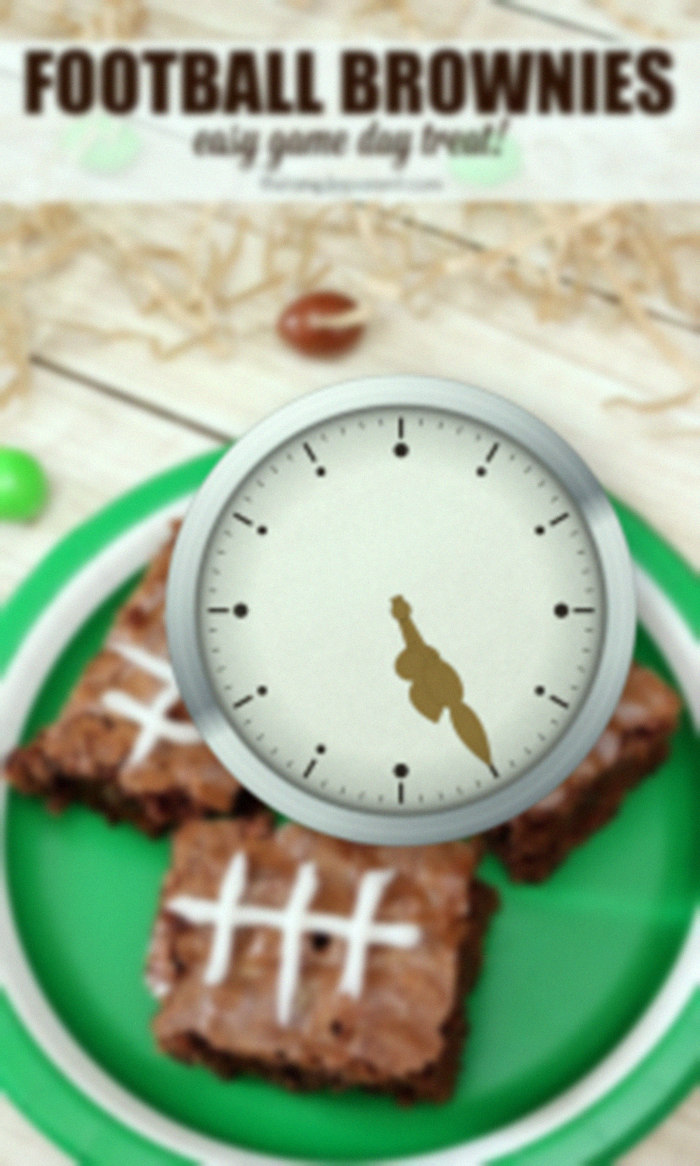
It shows 5:25
